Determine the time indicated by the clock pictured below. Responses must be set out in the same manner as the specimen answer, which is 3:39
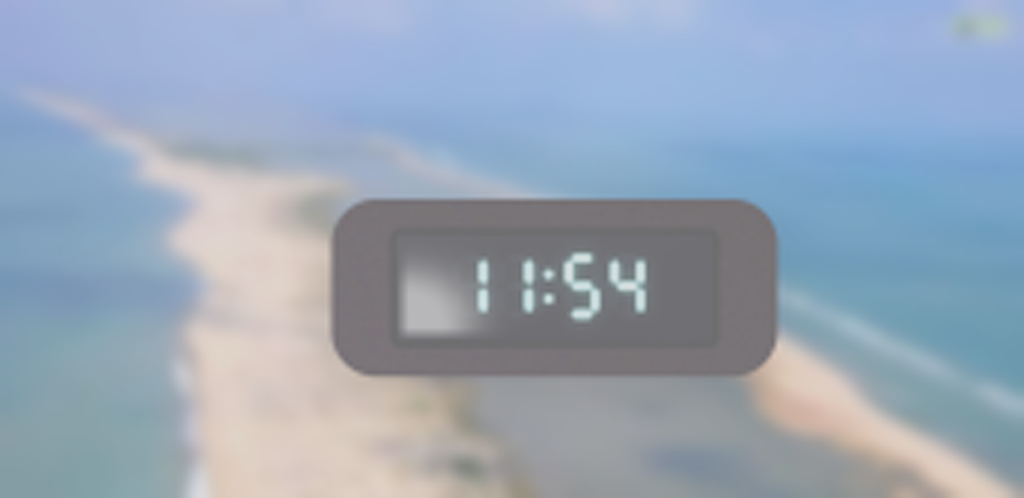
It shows 11:54
